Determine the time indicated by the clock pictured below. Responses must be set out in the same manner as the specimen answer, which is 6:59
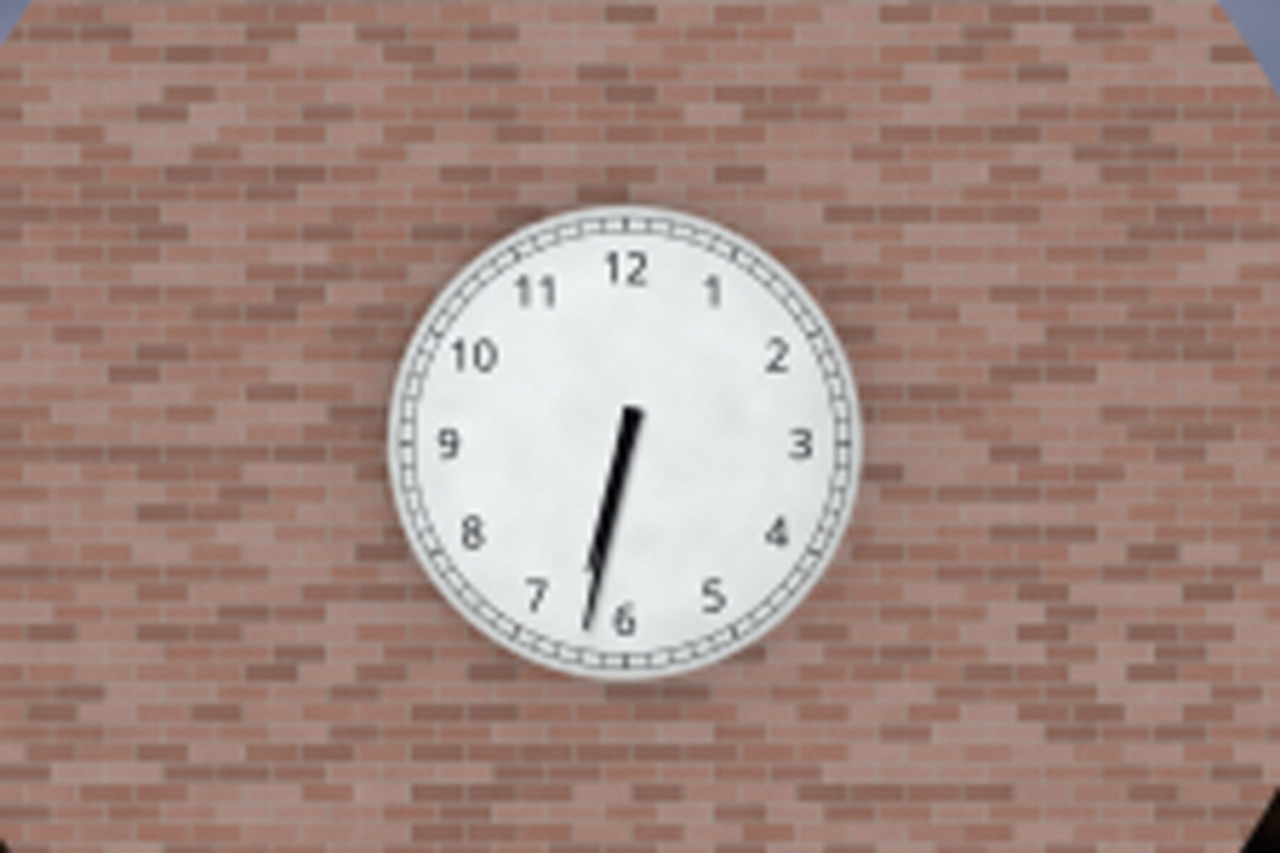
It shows 6:32
